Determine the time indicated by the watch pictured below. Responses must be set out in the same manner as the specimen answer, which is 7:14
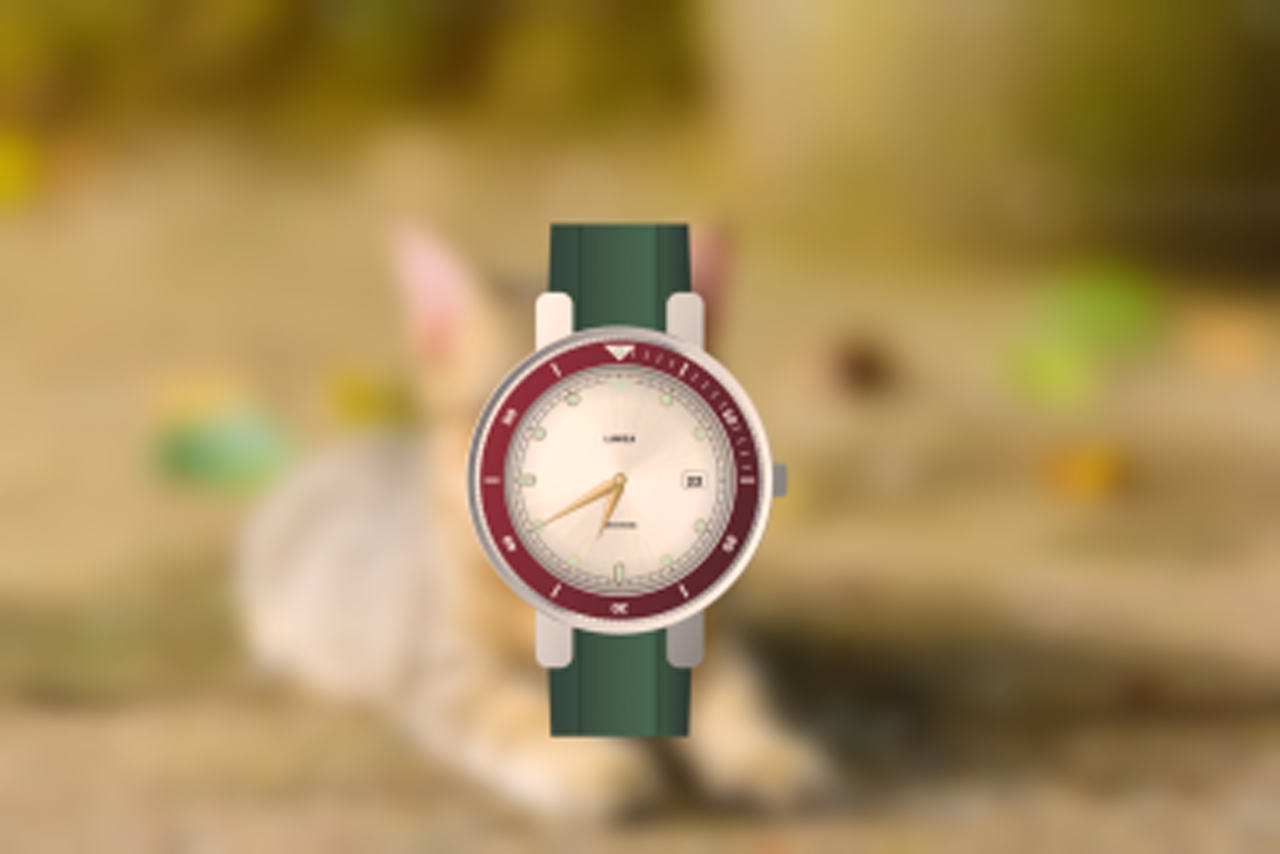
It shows 6:40
